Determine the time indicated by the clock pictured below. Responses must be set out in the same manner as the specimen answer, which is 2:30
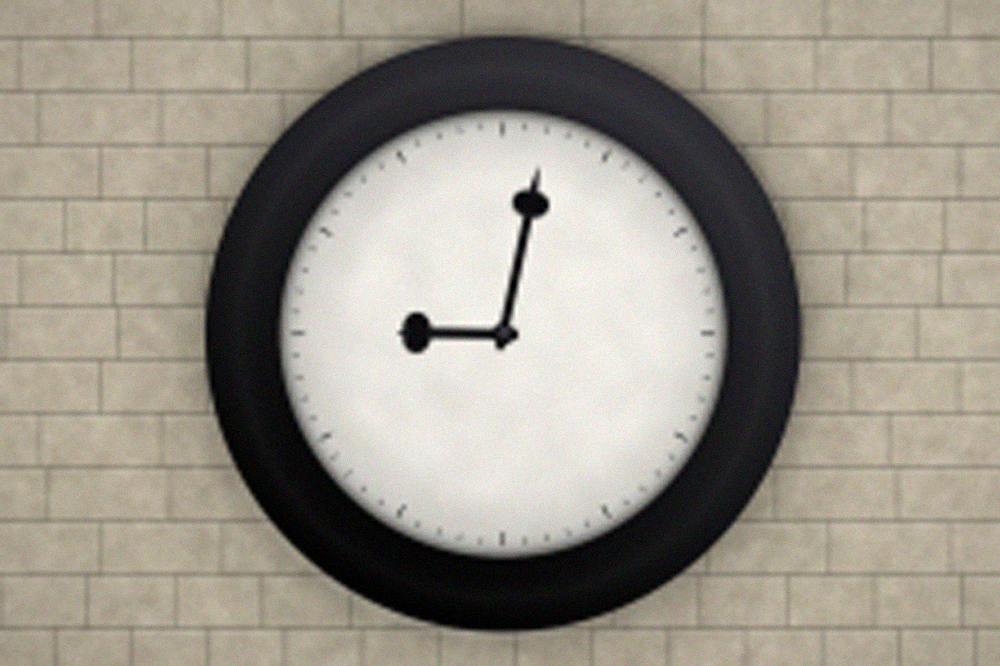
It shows 9:02
